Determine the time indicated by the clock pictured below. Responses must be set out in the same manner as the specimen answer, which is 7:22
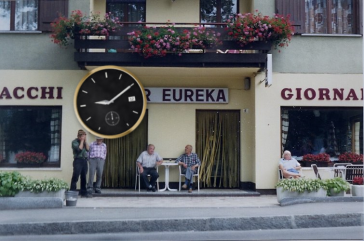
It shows 9:10
